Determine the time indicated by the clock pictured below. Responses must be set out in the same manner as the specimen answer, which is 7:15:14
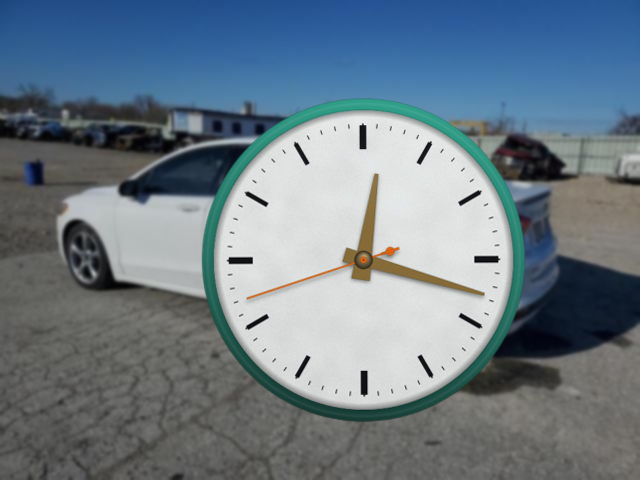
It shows 12:17:42
